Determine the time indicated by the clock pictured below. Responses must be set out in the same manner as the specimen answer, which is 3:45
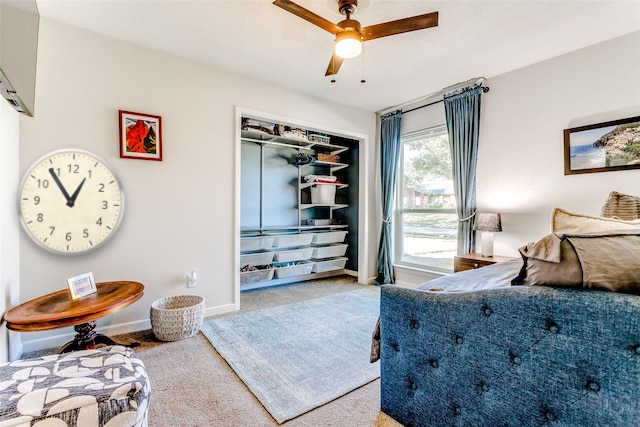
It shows 12:54
